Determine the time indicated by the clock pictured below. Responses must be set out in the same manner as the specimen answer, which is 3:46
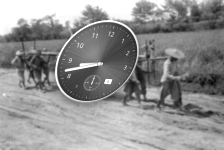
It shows 8:42
